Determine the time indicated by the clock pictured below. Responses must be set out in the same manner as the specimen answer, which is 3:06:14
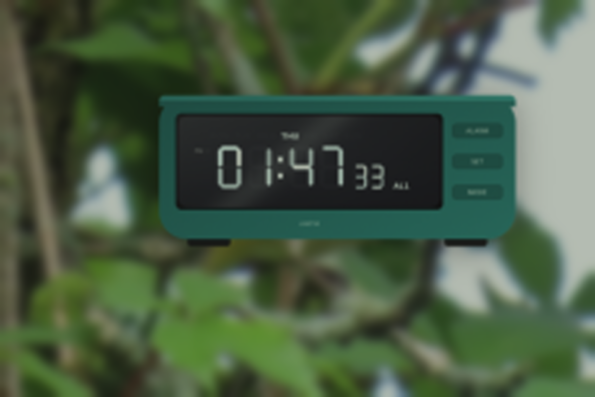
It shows 1:47:33
